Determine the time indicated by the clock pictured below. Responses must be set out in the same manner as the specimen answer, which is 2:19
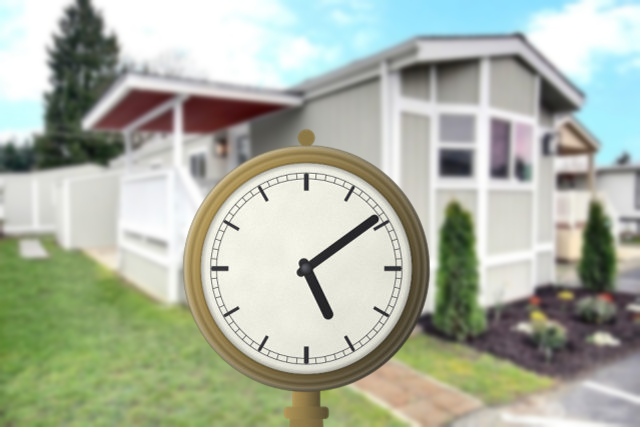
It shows 5:09
